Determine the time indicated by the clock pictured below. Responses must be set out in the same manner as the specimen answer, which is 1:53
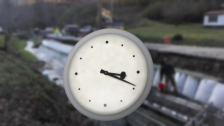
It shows 3:19
